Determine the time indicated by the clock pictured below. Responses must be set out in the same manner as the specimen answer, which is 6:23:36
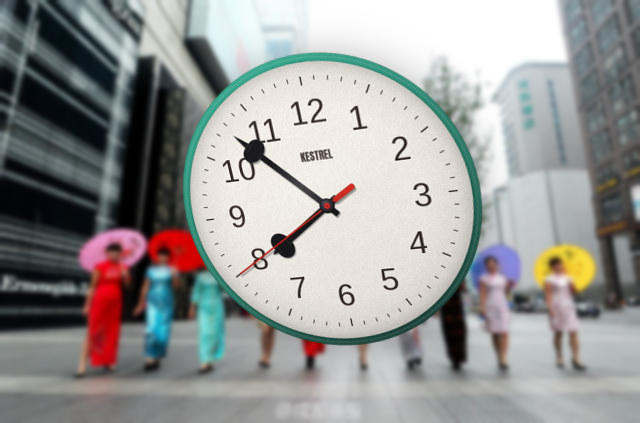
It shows 7:52:40
